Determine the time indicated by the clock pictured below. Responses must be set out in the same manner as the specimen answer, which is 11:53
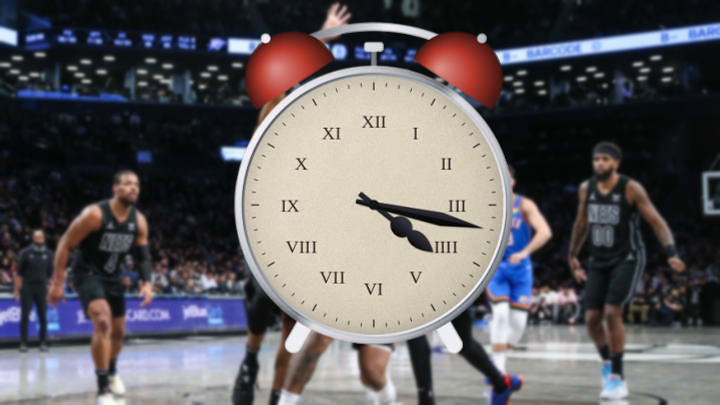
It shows 4:17
